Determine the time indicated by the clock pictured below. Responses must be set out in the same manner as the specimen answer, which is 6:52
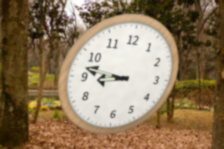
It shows 8:47
